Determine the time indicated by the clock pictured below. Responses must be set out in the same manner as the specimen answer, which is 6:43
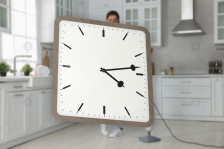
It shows 4:13
